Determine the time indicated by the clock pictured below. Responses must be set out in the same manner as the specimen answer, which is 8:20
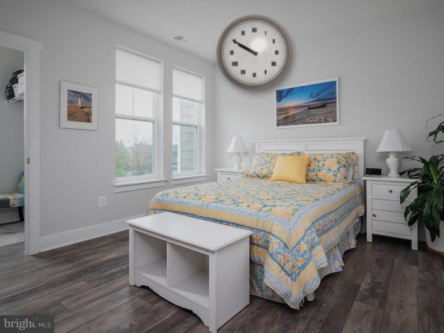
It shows 9:50
